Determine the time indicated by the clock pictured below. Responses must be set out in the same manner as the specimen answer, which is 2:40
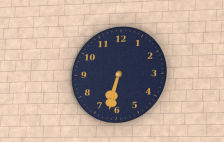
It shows 6:32
